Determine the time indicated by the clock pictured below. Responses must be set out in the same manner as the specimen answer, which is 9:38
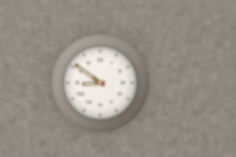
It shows 8:51
